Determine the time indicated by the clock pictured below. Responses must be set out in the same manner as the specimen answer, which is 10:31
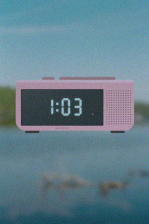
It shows 1:03
